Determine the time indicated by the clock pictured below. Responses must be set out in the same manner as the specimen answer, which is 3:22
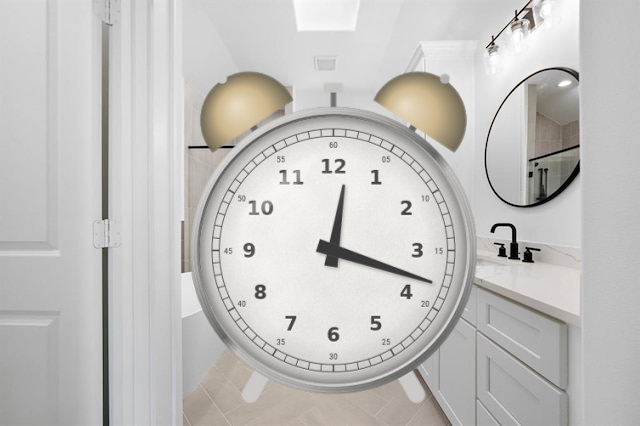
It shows 12:18
